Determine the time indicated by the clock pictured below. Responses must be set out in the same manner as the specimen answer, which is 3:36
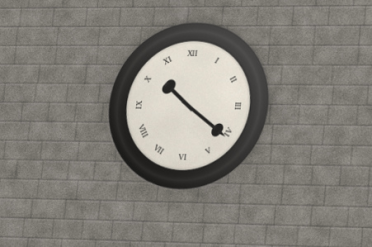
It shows 10:21
